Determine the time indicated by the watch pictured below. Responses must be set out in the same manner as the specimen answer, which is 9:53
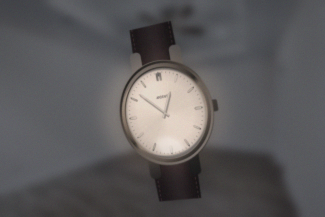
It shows 12:52
